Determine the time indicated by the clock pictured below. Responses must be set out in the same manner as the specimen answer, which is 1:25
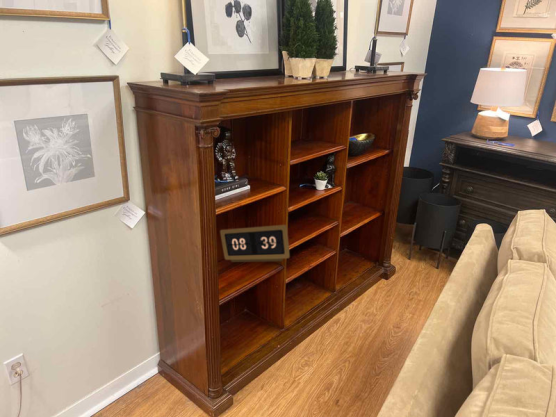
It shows 8:39
